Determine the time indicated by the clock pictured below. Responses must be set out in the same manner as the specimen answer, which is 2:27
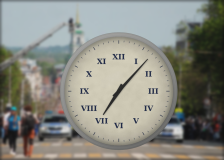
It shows 7:07
